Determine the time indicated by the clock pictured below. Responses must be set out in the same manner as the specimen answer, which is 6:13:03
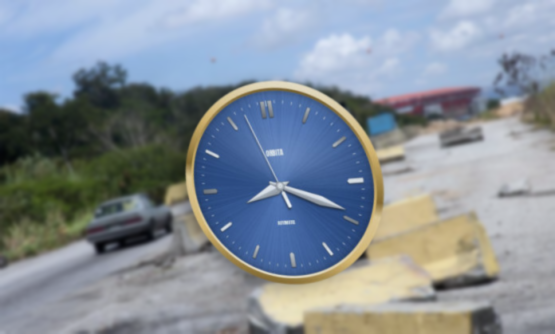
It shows 8:18:57
